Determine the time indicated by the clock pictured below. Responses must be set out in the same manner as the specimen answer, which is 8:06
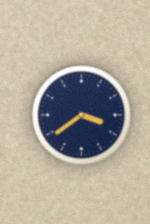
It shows 3:39
